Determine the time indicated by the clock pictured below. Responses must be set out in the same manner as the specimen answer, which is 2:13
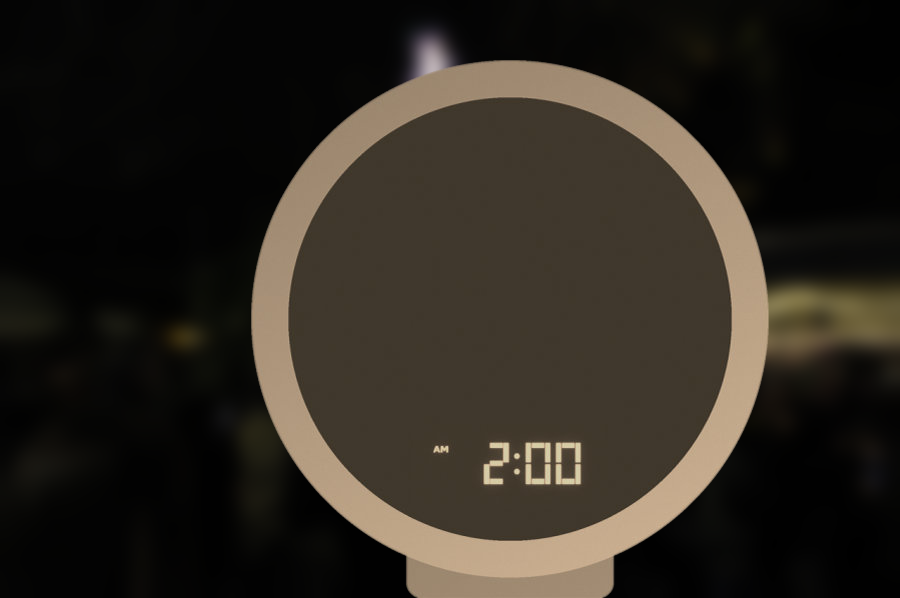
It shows 2:00
